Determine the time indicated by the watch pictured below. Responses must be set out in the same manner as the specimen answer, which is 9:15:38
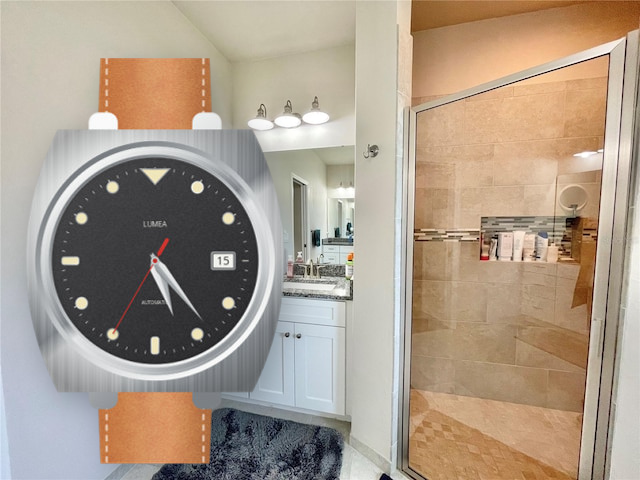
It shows 5:23:35
